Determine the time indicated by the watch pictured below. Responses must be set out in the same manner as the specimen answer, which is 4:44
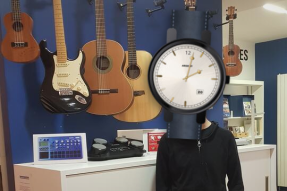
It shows 2:02
